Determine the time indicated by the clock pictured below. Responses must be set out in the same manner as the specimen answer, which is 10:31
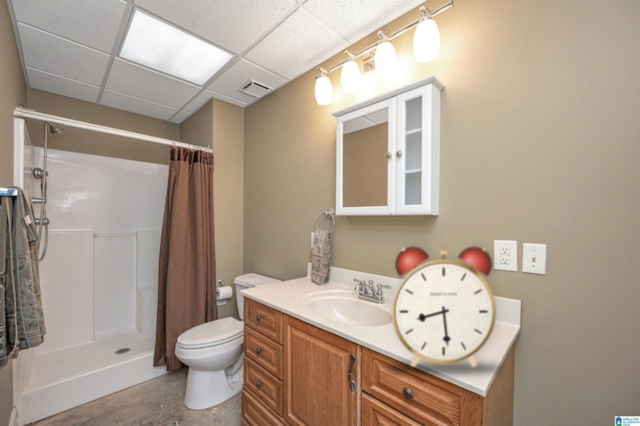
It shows 8:29
